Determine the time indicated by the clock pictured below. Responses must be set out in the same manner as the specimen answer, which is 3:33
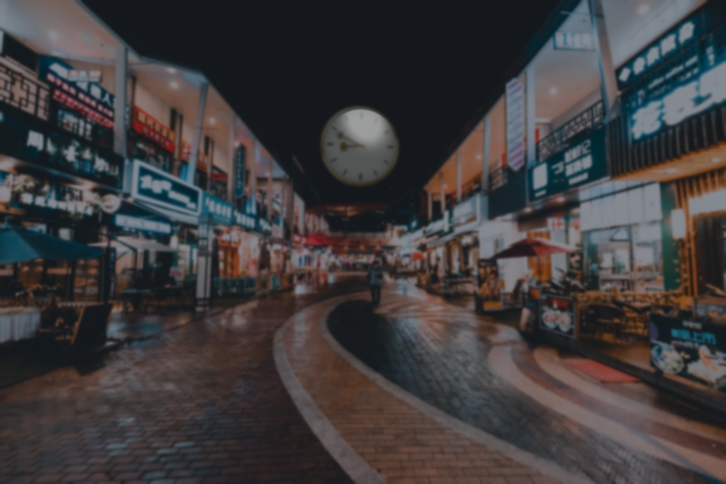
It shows 8:49
